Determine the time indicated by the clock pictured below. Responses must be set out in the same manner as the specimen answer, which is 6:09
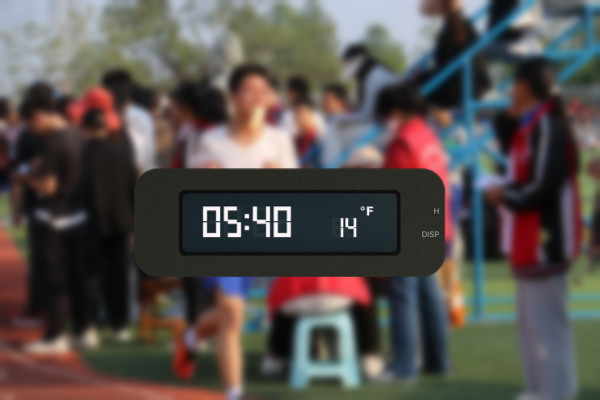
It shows 5:40
